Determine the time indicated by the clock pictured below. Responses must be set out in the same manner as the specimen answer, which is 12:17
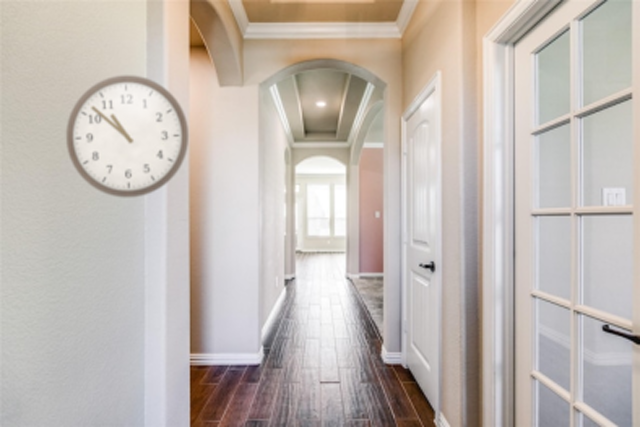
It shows 10:52
